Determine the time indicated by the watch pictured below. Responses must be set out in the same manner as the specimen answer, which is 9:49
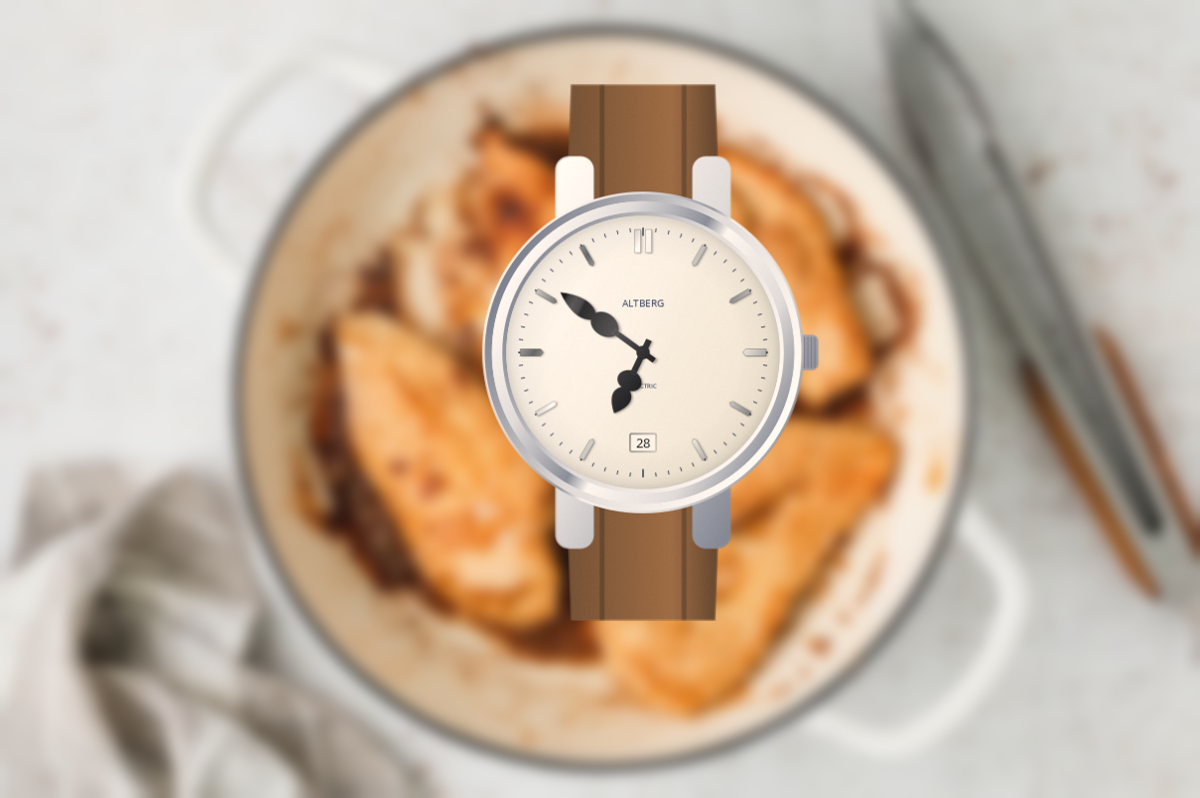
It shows 6:51
